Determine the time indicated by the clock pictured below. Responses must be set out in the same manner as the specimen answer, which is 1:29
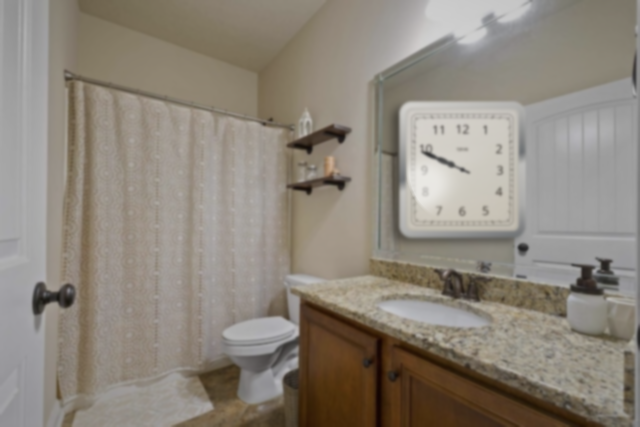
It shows 9:49
